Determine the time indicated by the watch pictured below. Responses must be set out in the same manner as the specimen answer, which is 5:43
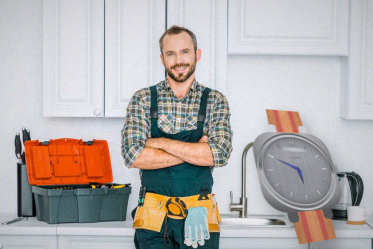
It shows 5:50
